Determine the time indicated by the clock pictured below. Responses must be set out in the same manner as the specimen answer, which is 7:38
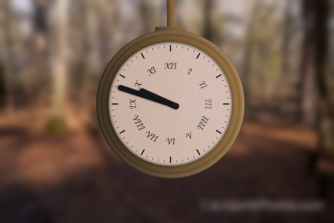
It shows 9:48
